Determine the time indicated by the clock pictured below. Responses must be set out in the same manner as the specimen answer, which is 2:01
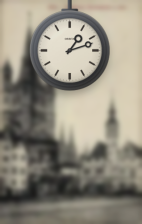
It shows 1:12
